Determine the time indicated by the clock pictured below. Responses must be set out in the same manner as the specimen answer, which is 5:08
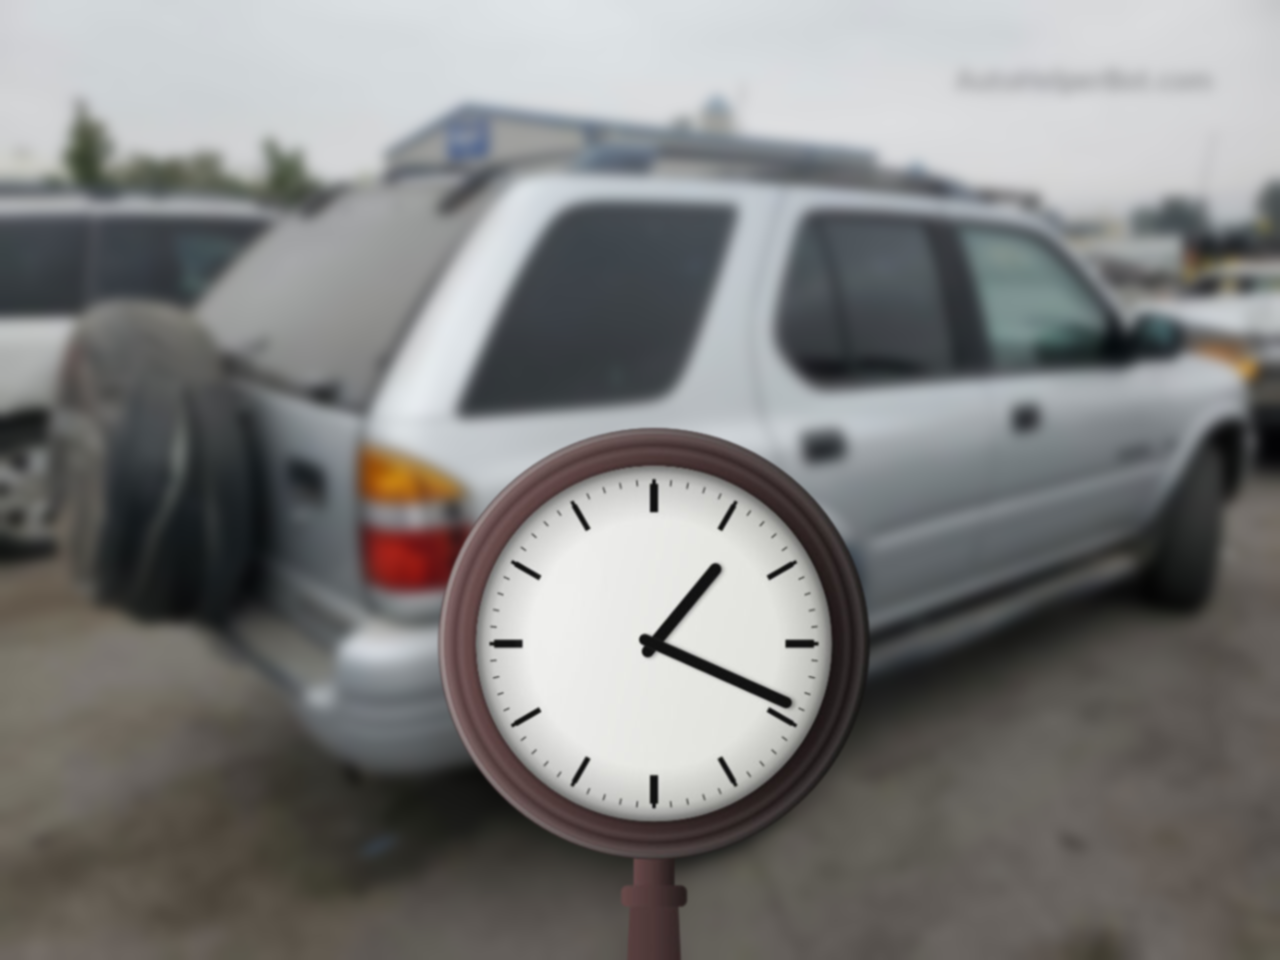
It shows 1:19
